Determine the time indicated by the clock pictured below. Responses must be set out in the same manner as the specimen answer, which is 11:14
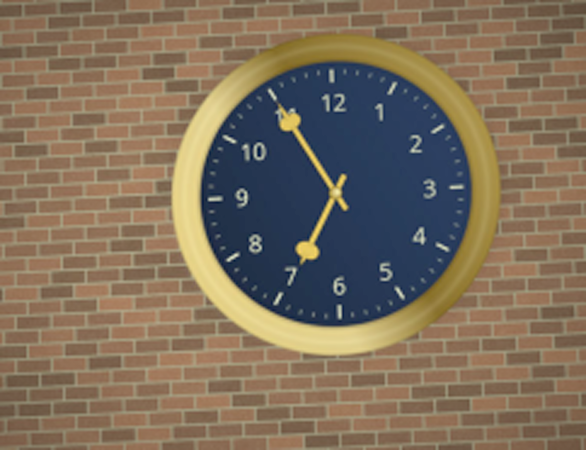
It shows 6:55
